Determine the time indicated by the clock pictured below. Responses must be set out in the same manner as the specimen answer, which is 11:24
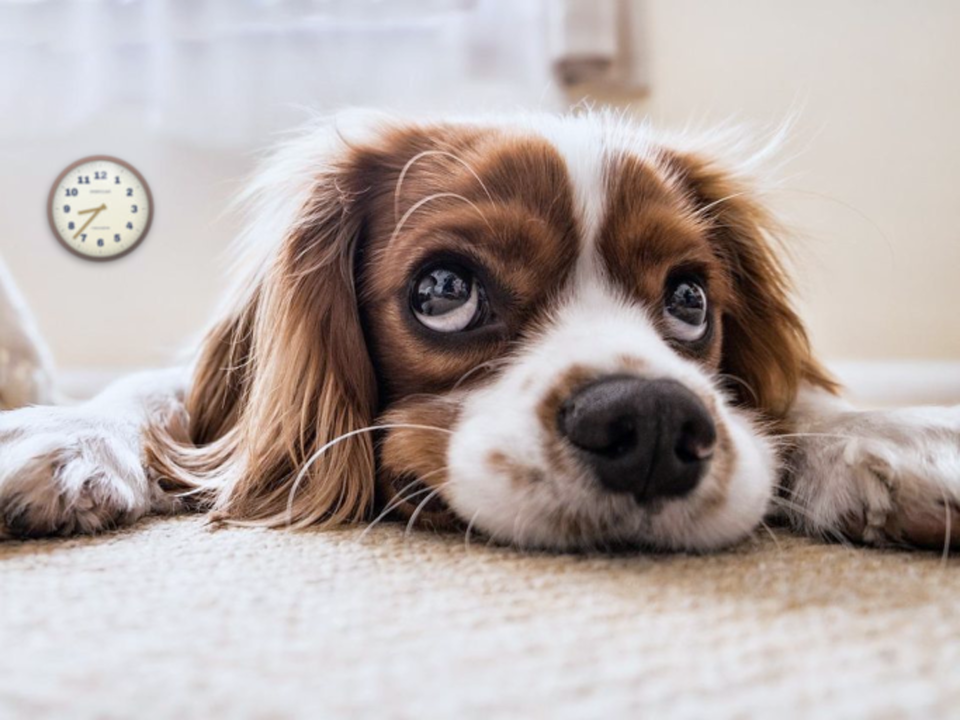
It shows 8:37
